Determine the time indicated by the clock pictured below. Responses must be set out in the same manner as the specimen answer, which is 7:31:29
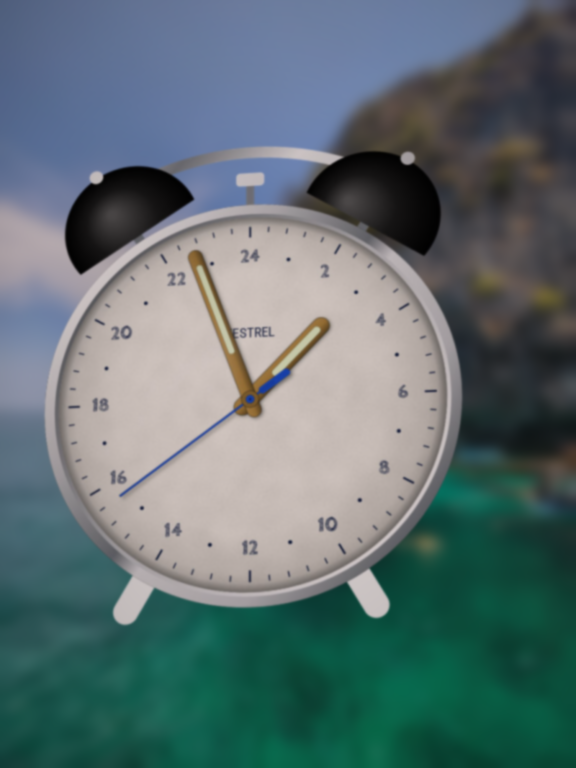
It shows 2:56:39
